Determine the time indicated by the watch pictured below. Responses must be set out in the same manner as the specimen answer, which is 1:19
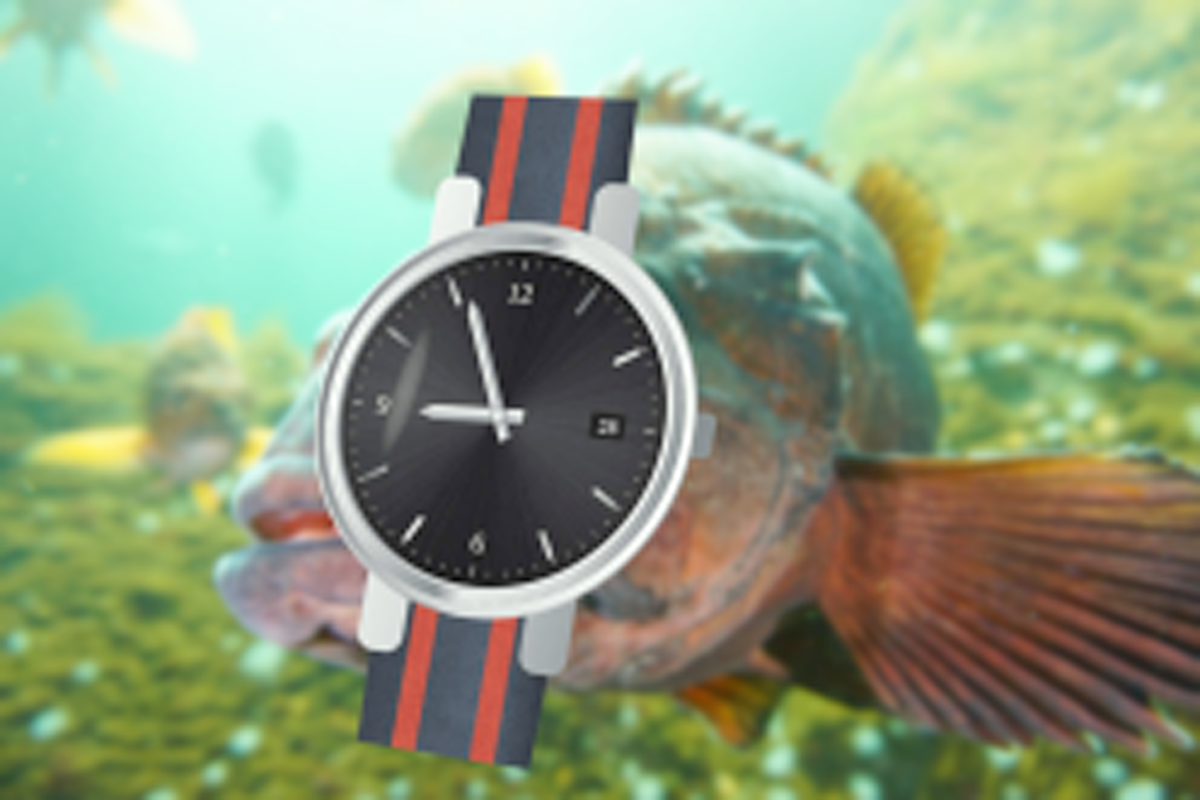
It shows 8:56
